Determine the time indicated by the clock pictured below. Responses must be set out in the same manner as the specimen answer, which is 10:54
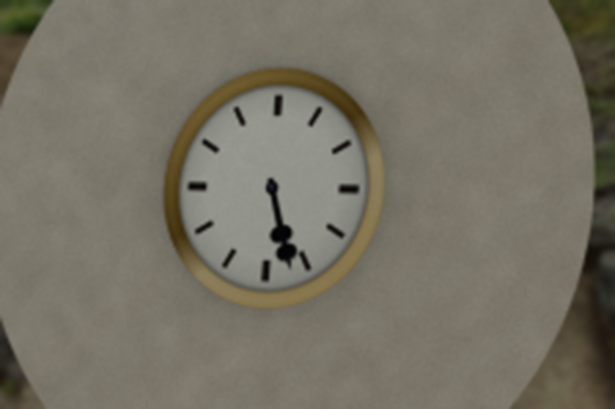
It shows 5:27
